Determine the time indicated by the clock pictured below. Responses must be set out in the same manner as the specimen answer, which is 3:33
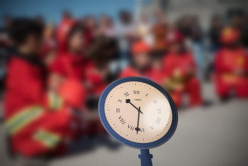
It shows 10:32
